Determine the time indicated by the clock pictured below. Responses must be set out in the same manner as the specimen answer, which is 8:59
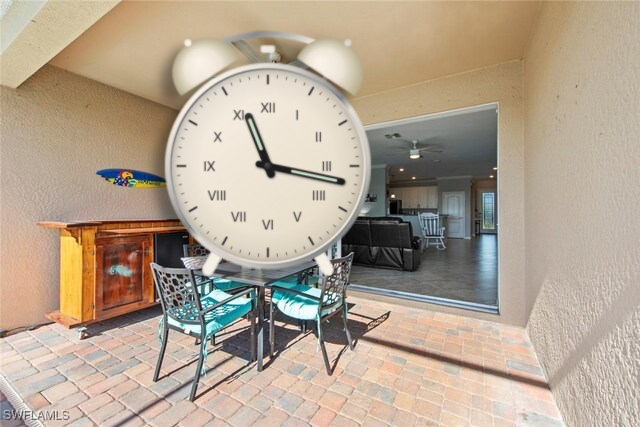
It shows 11:17
